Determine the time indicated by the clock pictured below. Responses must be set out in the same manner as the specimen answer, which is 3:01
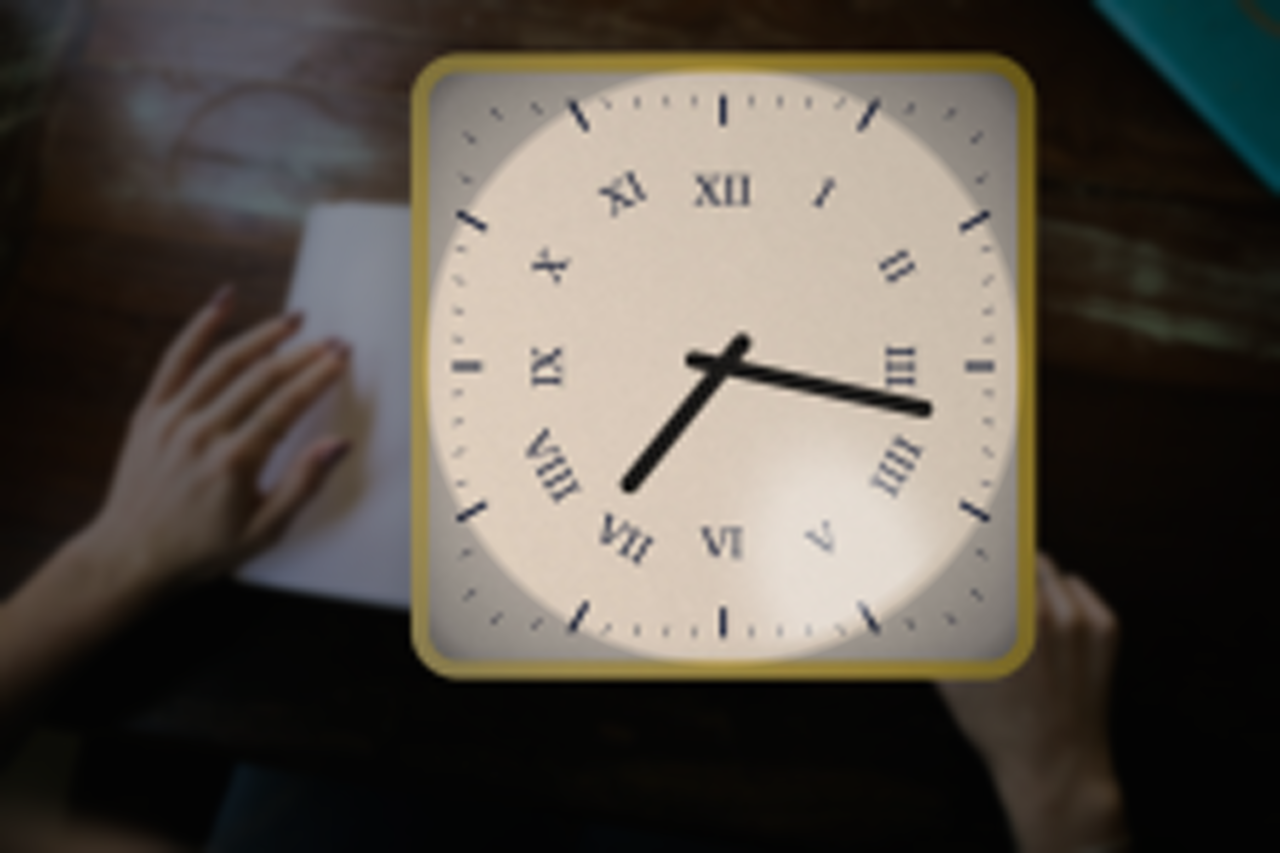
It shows 7:17
